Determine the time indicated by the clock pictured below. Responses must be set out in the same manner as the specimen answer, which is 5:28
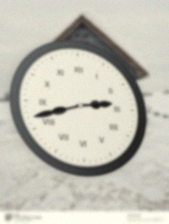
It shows 2:42
